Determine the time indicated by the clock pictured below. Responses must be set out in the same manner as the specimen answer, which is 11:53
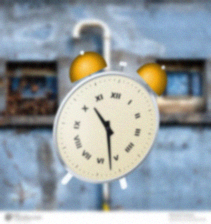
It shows 10:27
